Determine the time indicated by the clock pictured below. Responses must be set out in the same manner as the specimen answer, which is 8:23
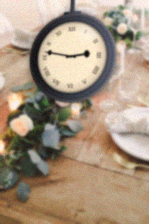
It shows 2:47
